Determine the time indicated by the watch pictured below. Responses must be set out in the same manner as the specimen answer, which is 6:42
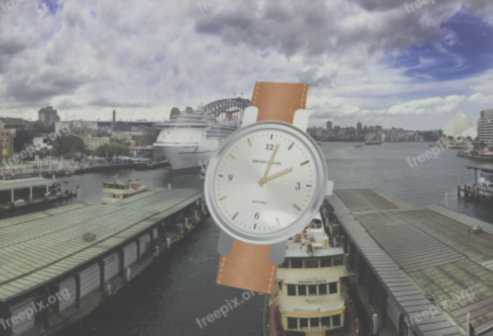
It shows 2:02
